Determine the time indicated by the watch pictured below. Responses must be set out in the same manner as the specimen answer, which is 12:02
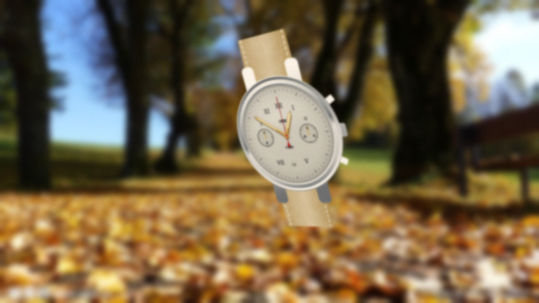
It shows 12:51
